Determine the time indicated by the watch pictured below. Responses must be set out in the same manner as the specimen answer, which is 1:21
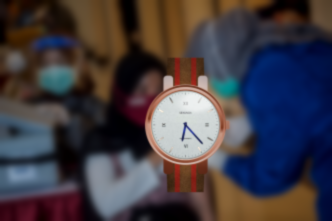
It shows 6:23
